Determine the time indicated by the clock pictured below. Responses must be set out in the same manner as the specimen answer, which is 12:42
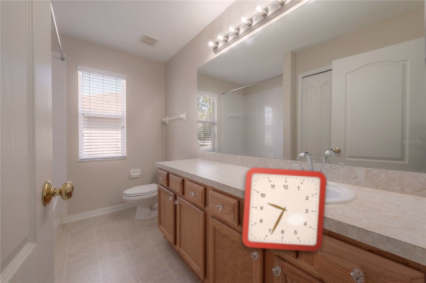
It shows 9:34
